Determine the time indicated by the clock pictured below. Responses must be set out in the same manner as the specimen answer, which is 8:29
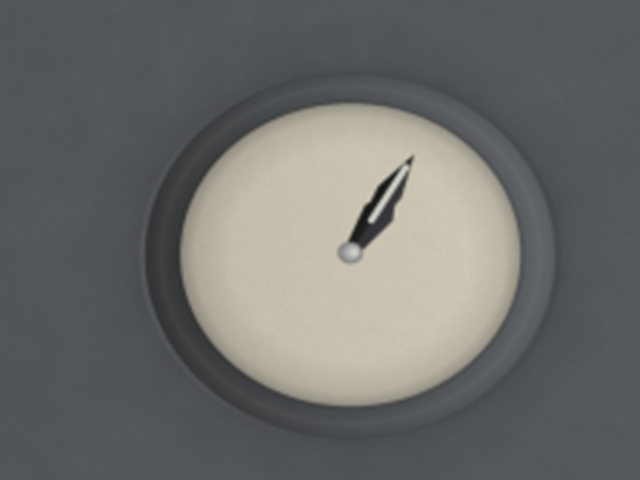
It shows 1:05
